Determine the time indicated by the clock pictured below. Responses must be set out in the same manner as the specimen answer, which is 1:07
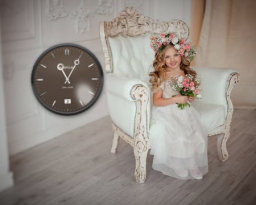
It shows 11:05
